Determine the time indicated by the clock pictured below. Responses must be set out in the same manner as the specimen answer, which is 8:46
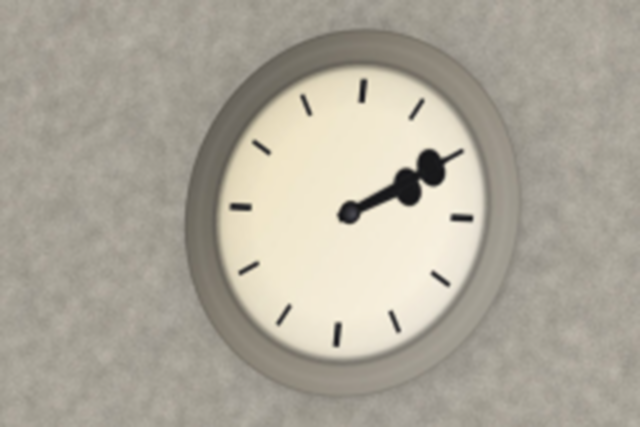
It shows 2:10
